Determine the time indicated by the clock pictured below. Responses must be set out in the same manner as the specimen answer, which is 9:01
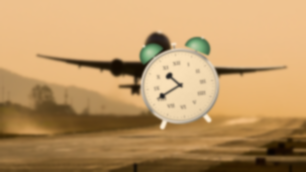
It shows 10:41
